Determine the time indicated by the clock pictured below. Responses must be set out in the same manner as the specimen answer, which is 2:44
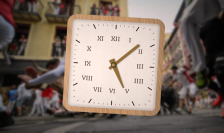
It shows 5:08
